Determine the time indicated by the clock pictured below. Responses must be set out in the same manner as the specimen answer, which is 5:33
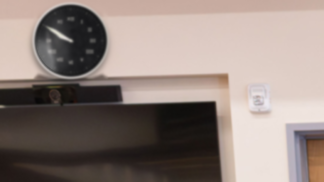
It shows 9:50
